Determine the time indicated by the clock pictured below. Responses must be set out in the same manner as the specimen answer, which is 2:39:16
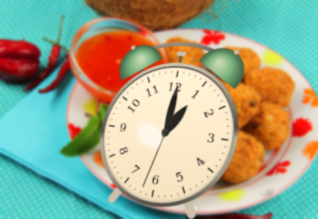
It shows 1:00:32
